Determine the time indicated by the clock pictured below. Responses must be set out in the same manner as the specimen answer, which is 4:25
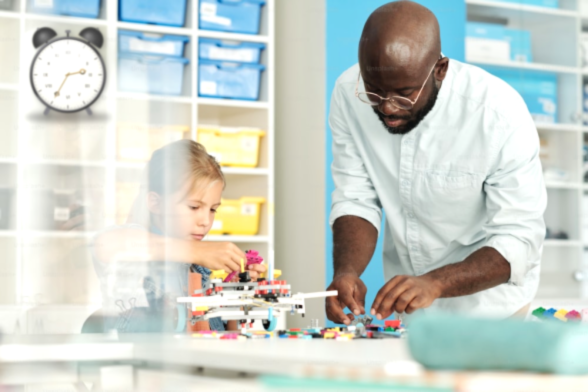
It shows 2:35
